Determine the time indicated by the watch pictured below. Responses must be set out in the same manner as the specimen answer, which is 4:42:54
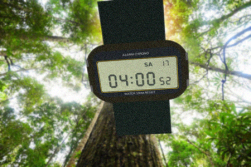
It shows 4:00:52
